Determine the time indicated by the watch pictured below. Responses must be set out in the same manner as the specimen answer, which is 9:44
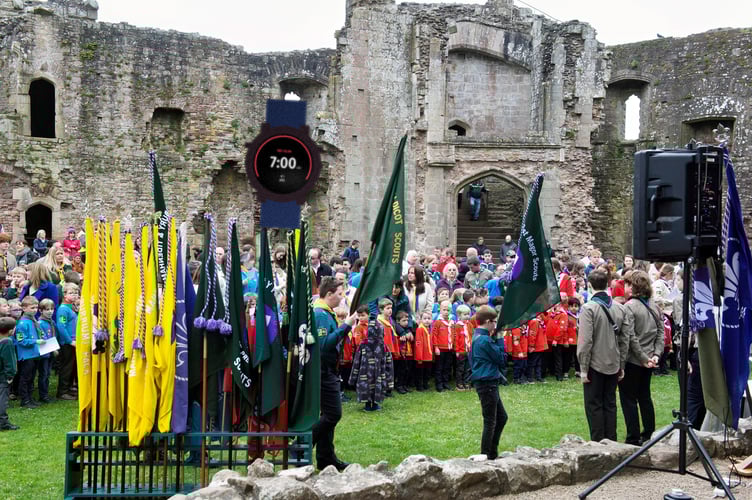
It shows 7:00
